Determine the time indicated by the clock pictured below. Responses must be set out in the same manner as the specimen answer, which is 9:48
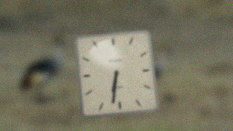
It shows 6:32
